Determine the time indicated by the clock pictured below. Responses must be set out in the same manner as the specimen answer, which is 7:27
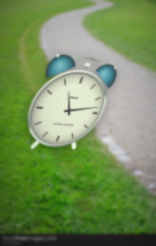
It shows 11:13
